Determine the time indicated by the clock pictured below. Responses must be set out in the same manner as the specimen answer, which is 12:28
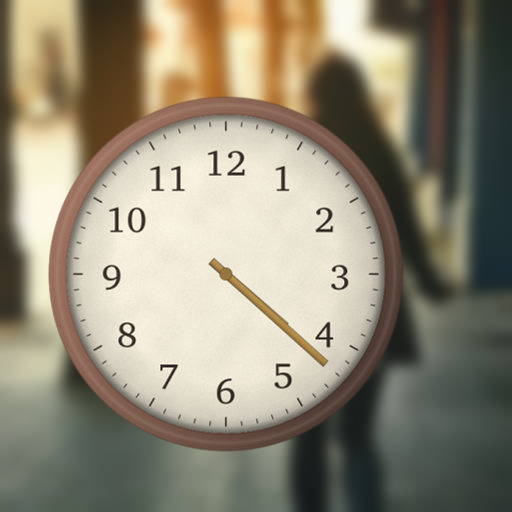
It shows 4:22
